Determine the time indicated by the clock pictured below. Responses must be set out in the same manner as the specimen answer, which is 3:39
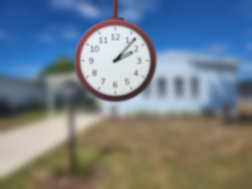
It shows 2:07
